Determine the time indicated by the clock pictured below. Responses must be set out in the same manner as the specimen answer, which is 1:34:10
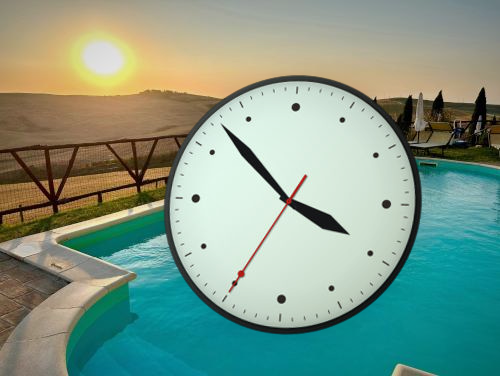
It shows 3:52:35
